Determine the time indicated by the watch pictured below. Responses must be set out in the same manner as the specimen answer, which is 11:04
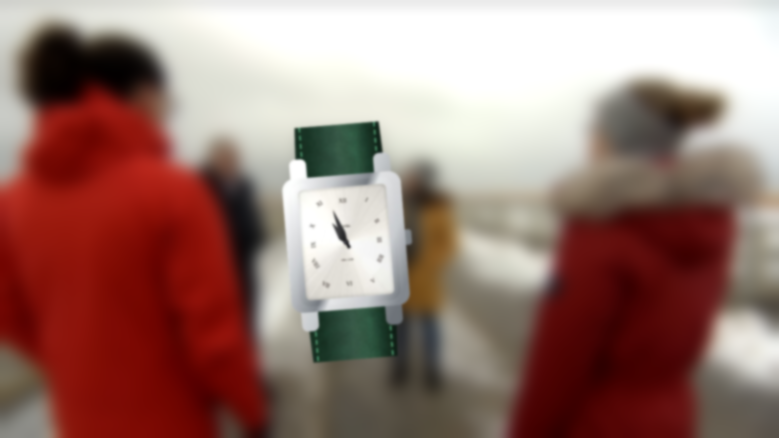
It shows 10:57
